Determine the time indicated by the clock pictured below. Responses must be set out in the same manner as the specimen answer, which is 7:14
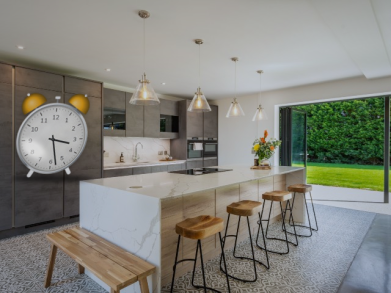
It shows 3:28
